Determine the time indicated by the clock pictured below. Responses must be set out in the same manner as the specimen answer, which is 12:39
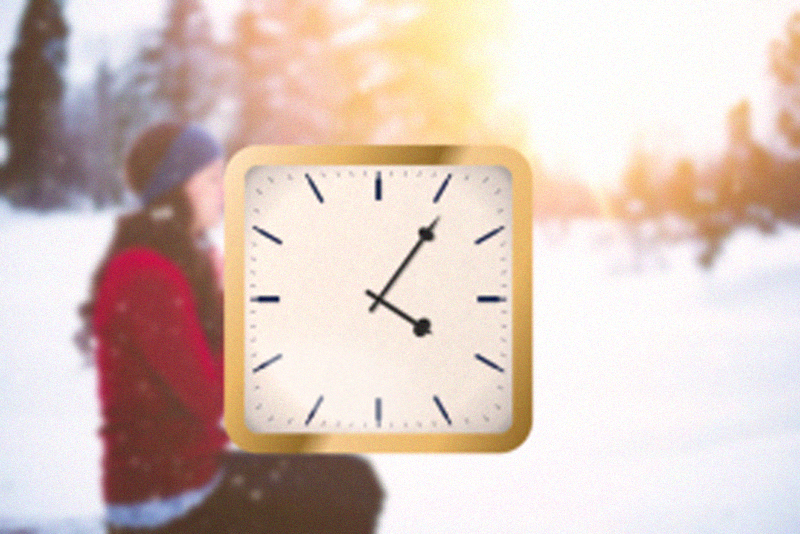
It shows 4:06
